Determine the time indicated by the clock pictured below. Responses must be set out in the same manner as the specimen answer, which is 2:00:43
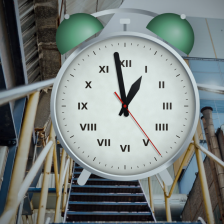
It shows 12:58:24
